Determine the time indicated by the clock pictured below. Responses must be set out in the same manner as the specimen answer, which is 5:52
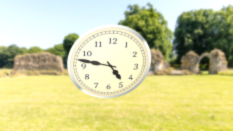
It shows 4:47
